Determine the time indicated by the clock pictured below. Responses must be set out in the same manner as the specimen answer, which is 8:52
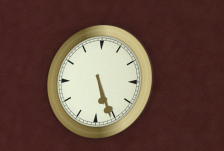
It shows 5:26
